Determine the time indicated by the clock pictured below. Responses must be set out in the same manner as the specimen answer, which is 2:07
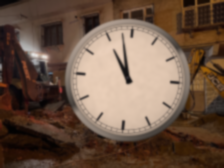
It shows 10:58
